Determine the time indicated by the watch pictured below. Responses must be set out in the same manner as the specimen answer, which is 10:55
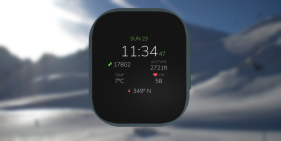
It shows 11:34
